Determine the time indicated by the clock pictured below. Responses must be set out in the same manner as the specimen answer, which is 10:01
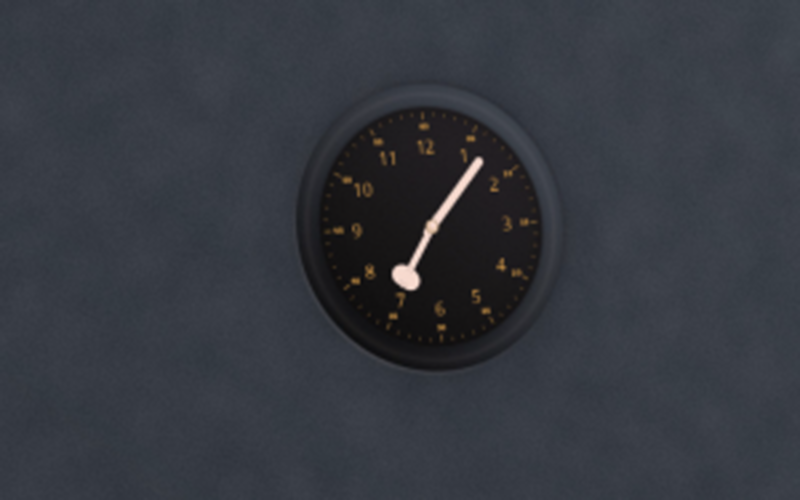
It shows 7:07
